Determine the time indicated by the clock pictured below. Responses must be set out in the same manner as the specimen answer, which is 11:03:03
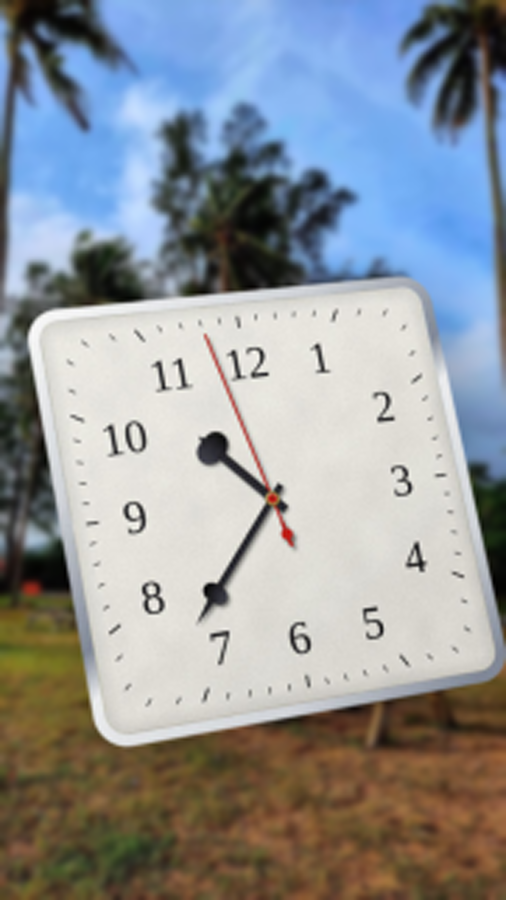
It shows 10:36:58
